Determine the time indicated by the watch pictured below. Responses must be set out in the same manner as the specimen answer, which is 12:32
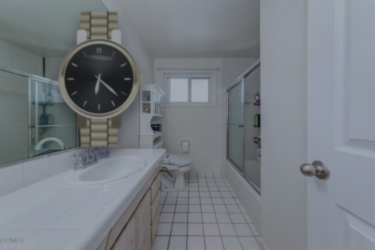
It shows 6:22
